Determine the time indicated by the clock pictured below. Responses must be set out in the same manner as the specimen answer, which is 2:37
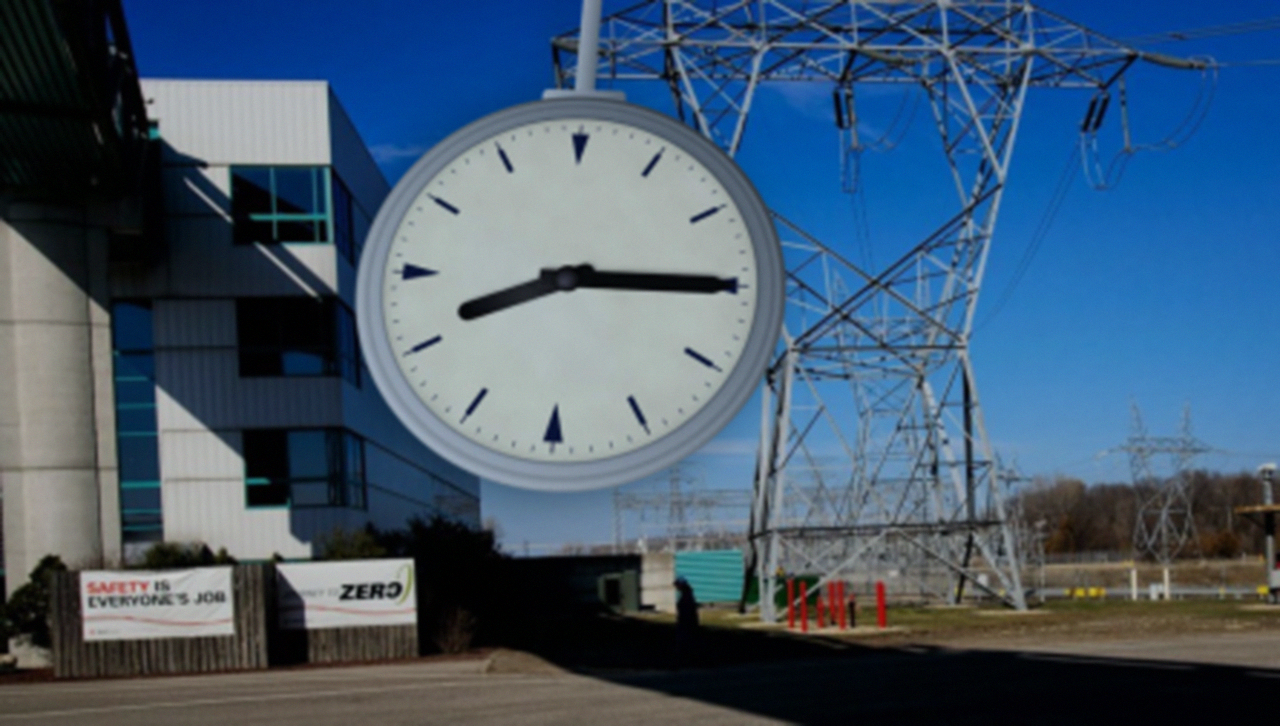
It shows 8:15
